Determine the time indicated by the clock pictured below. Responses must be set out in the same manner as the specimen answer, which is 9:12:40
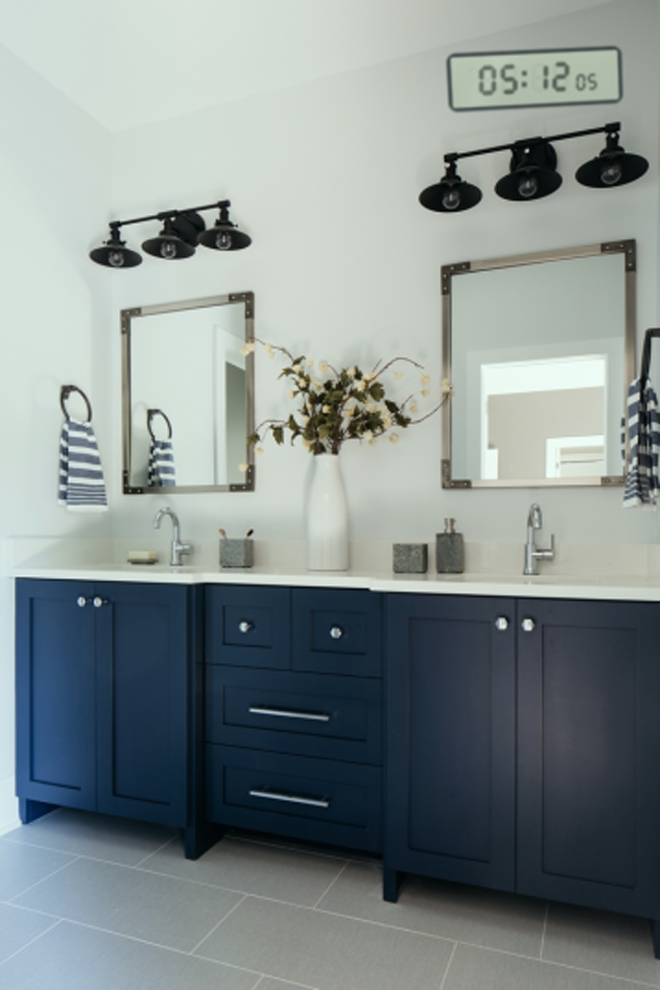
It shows 5:12:05
